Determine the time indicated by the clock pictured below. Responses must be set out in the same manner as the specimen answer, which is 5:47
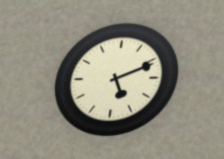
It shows 5:11
